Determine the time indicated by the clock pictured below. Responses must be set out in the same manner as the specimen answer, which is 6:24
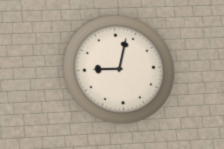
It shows 9:03
